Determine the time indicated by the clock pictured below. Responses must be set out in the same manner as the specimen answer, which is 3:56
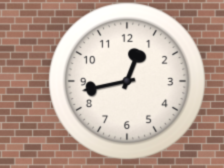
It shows 12:43
